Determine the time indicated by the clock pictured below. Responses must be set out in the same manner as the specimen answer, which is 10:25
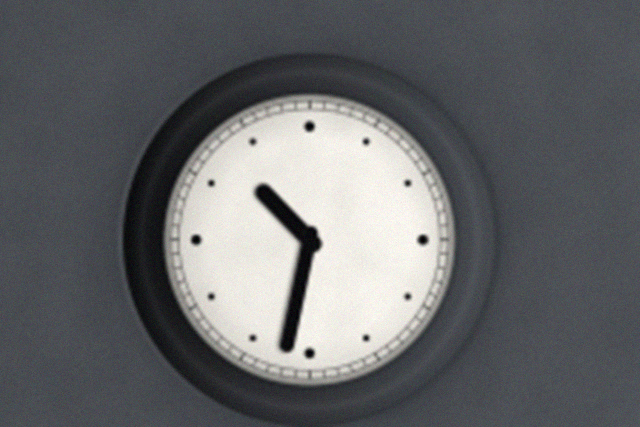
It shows 10:32
